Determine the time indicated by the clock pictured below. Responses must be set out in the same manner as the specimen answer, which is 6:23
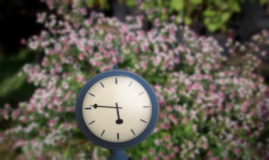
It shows 5:46
